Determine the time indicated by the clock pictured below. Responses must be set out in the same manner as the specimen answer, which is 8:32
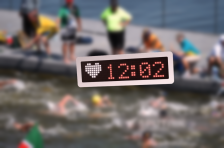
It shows 12:02
